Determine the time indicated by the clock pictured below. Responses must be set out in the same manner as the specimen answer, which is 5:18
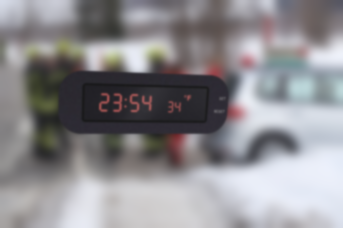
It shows 23:54
